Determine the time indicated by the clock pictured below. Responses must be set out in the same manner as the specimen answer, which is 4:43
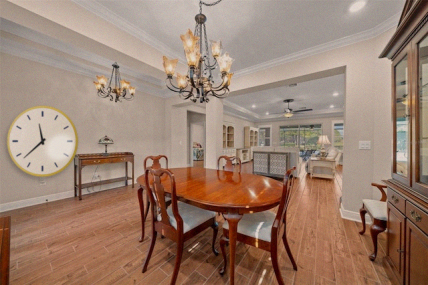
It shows 11:38
